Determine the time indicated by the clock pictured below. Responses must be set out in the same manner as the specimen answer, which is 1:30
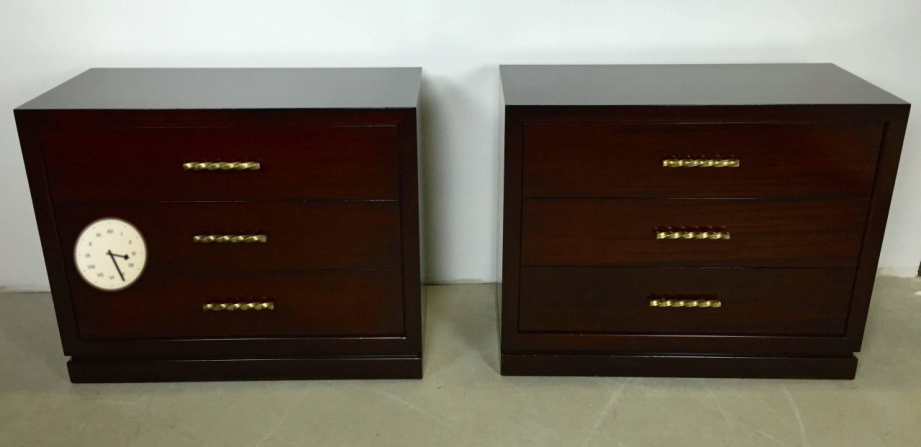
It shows 3:26
